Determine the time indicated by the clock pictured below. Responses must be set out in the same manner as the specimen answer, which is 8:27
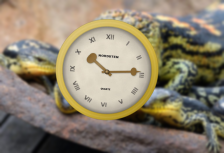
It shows 10:14
